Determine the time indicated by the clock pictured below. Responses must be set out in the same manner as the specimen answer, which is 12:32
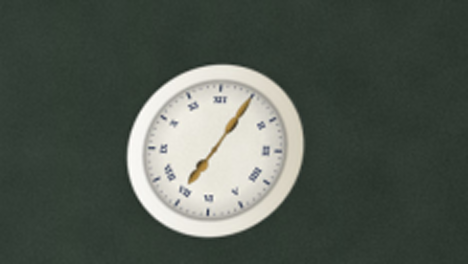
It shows 7:05
